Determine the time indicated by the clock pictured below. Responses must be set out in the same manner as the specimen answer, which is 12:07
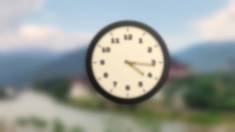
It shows 4:16
